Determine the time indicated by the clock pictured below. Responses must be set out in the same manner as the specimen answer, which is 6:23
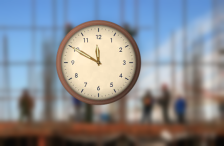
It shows 11:50
